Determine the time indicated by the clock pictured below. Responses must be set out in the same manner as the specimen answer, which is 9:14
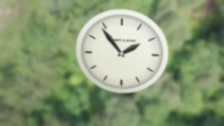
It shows 1:54
